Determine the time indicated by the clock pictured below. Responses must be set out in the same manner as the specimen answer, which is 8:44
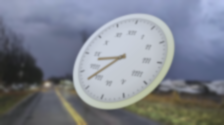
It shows 8:37
